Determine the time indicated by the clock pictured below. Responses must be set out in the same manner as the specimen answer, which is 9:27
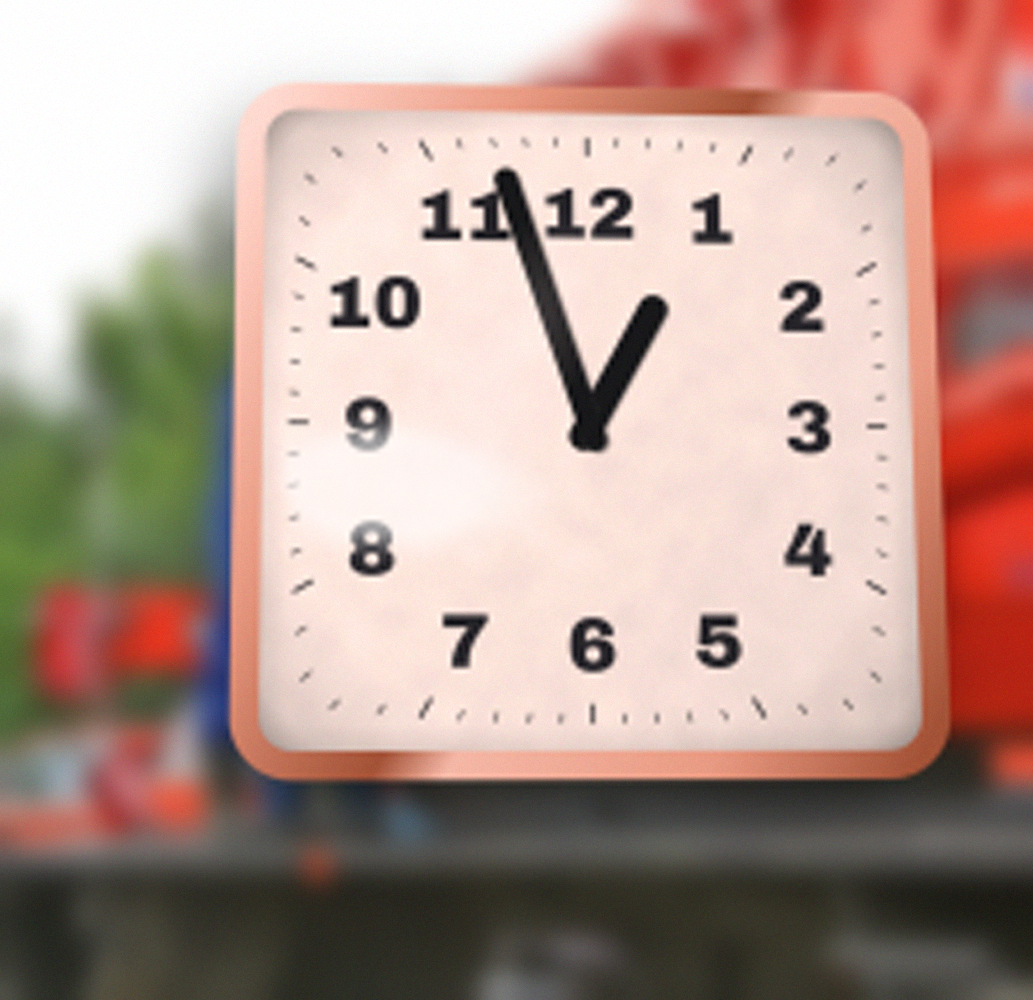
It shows 12:57
